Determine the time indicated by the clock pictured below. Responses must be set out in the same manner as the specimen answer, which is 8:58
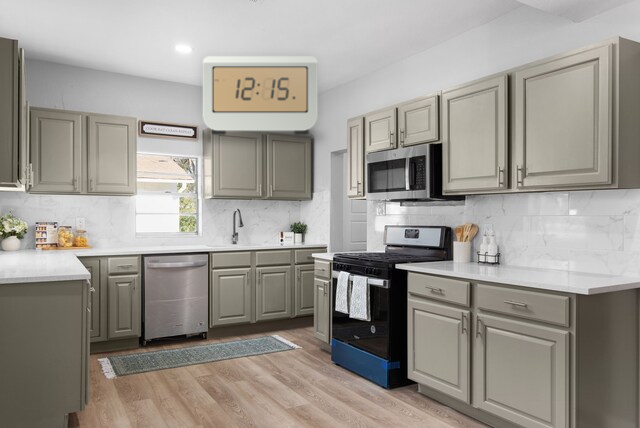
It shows 12:15
